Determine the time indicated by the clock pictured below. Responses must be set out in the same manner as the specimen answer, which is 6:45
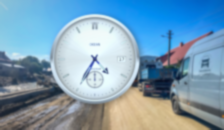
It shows 4:35
